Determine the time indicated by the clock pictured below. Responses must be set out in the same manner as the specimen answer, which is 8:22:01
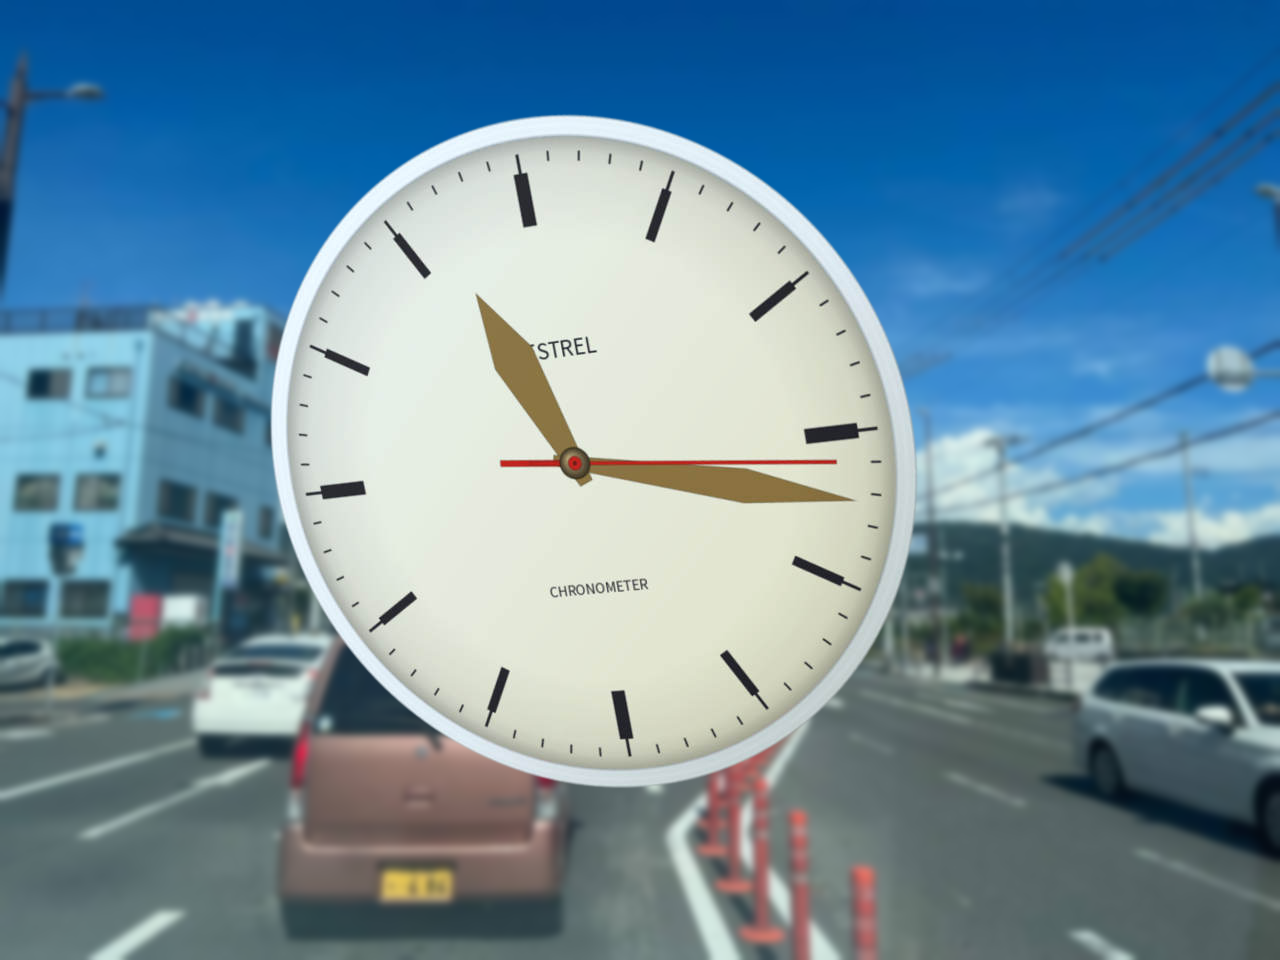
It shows 11:17:16
